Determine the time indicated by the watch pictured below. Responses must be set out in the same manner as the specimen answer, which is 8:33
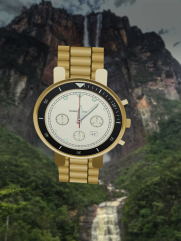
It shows 12:07
